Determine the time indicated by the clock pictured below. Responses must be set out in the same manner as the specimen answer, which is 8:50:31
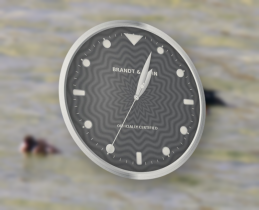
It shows 1:03:35
